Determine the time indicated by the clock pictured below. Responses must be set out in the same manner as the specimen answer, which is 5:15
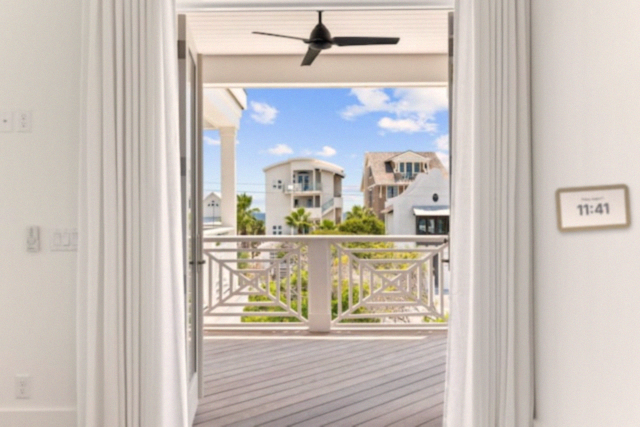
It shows 11:41
